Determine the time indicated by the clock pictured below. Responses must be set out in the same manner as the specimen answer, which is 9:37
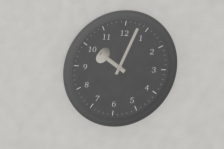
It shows 10:03
